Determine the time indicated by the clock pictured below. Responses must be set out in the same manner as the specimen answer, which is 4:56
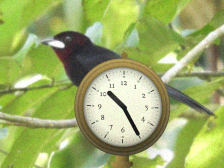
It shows 10:25
